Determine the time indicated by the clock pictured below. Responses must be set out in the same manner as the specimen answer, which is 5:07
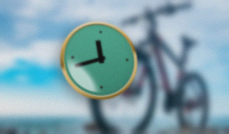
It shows 11:42
